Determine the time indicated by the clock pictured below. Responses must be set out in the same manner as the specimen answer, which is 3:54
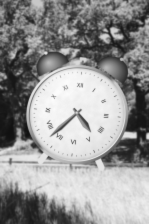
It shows 4:37
